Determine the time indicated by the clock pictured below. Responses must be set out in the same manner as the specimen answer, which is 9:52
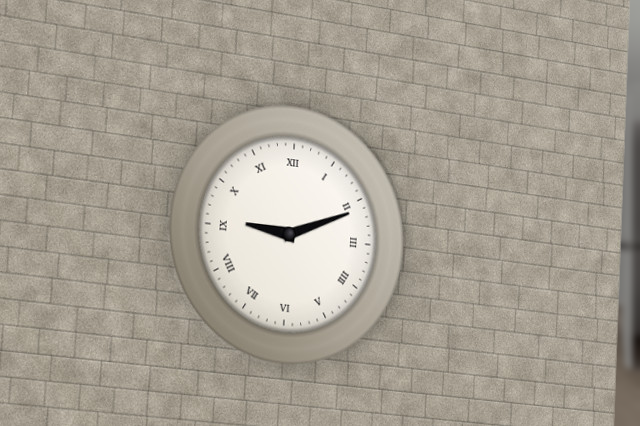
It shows 9:11
